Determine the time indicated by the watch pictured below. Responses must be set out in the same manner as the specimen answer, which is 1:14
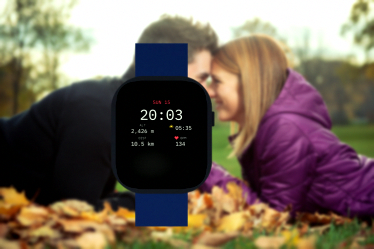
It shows 20:03
